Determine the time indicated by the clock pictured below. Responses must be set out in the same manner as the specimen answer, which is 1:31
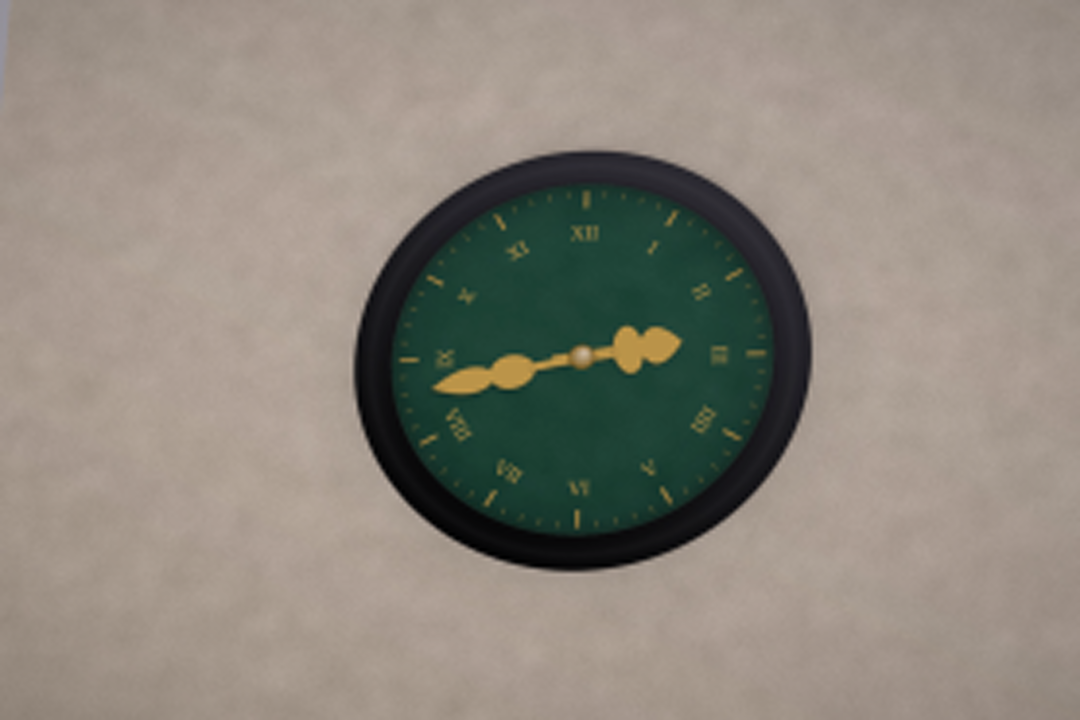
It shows 2:43
